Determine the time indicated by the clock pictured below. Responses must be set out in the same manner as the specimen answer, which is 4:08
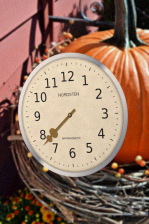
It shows 7:38
